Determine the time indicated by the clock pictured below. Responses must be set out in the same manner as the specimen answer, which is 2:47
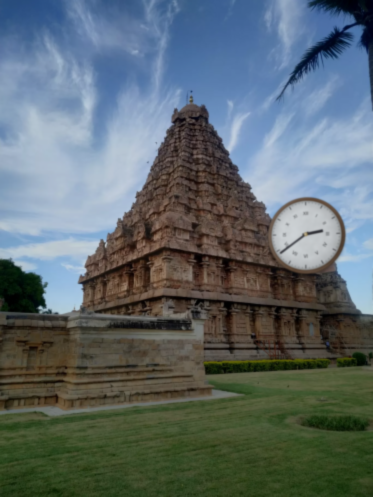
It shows 2:39
